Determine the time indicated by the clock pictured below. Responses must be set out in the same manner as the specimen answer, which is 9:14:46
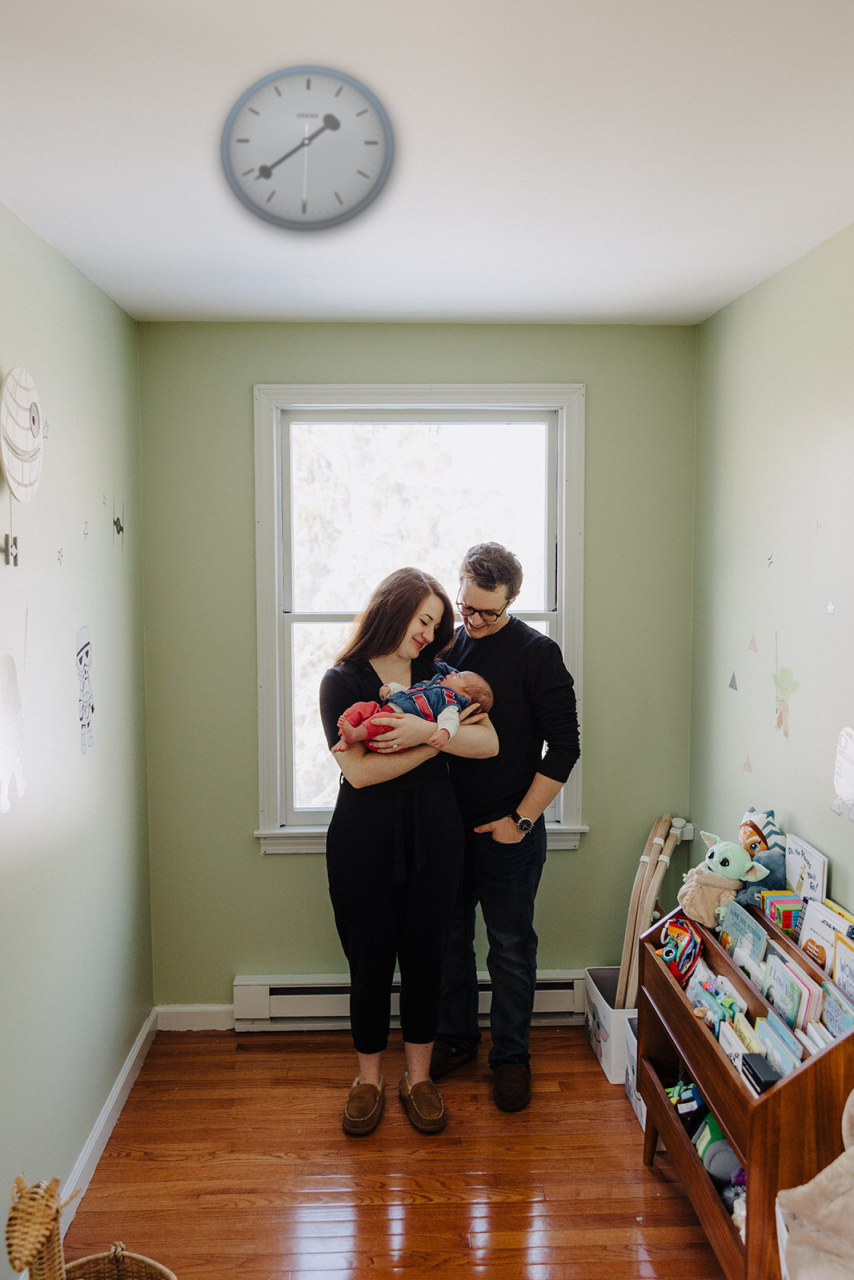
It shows 1:38:30
